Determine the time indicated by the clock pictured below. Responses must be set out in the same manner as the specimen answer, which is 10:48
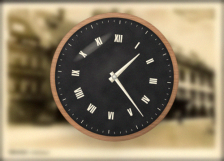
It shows 1:23
